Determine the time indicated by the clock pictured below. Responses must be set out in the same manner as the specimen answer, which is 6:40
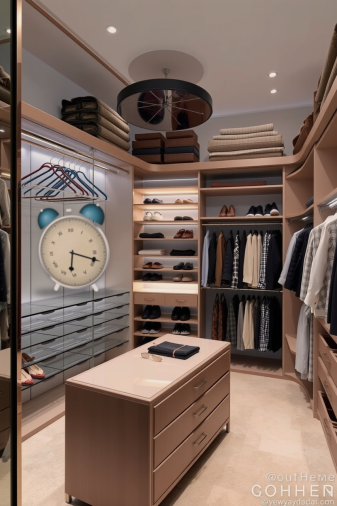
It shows 6:18
